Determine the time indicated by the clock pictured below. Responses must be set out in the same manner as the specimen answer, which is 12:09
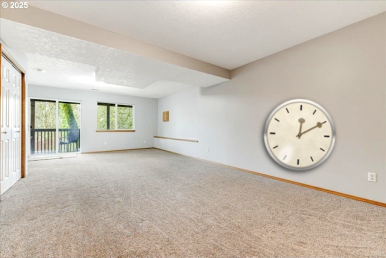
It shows 12:10
